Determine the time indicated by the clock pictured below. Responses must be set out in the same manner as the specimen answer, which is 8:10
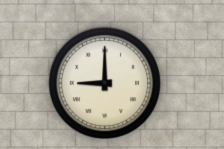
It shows 9:00
